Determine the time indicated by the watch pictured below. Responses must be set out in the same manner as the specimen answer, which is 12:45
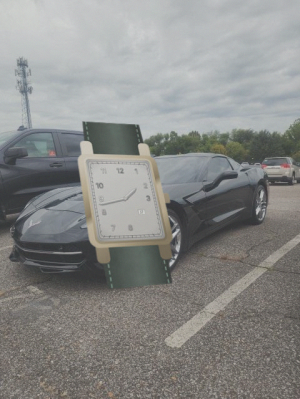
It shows 1:43
